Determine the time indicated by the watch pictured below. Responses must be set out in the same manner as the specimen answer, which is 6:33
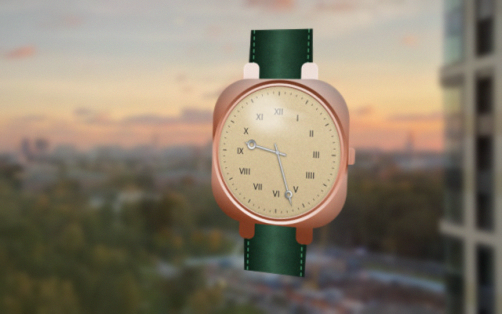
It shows 9:27
